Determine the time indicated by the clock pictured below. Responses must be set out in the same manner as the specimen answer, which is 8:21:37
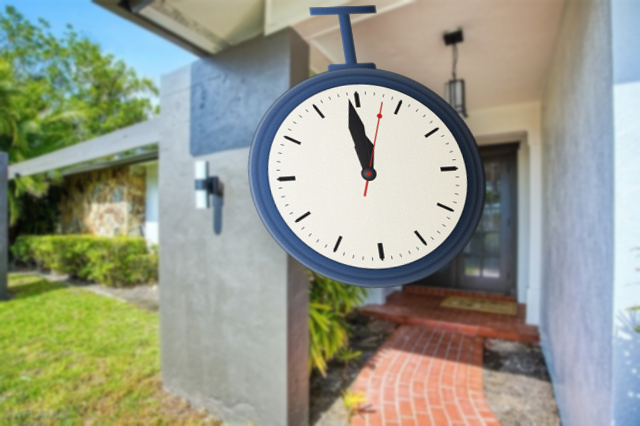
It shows 11:59:03
